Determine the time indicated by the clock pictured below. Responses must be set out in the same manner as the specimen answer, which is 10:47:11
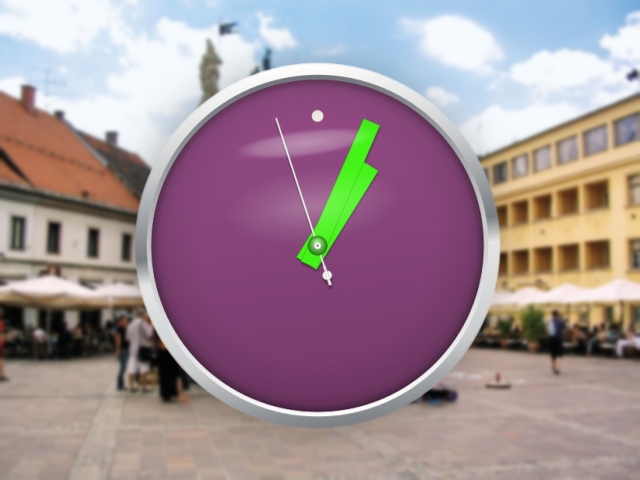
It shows 1:03:57
